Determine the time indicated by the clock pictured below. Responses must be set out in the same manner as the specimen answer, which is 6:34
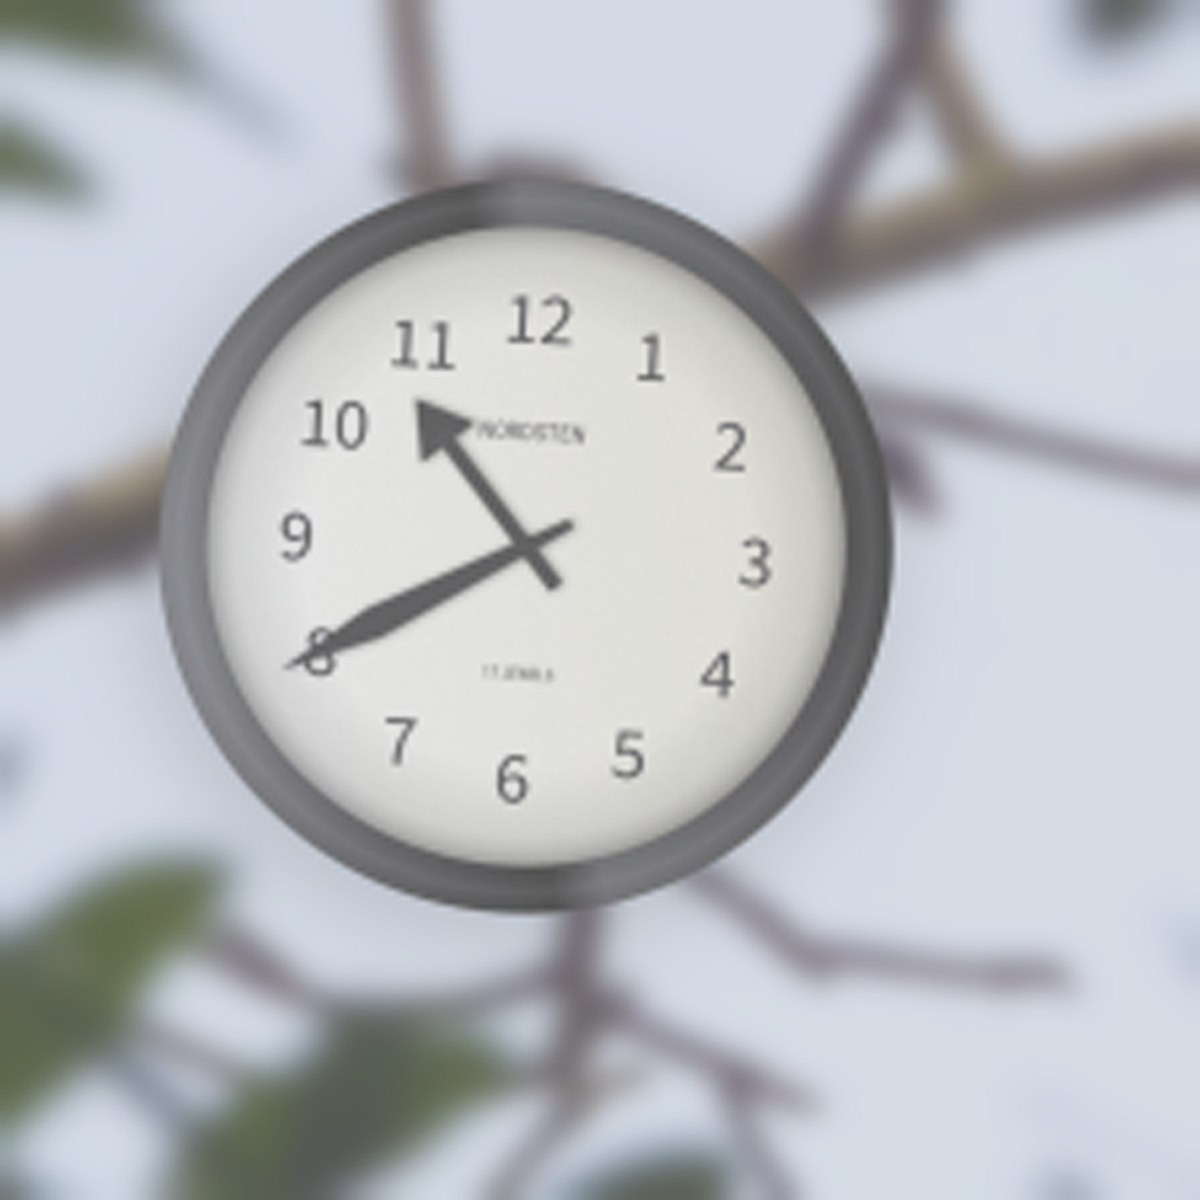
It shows 10:40
